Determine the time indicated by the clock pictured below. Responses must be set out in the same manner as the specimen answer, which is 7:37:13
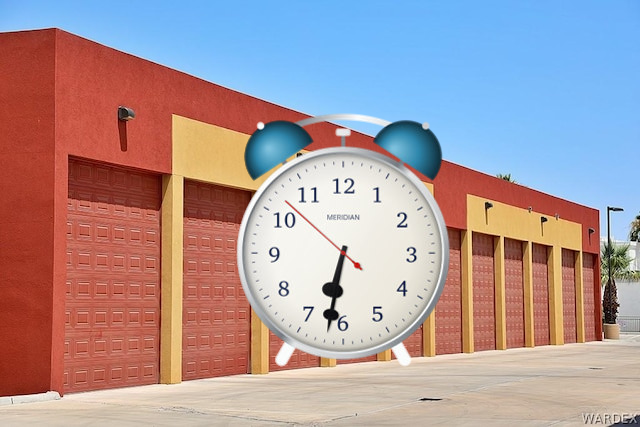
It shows 6:31:52
